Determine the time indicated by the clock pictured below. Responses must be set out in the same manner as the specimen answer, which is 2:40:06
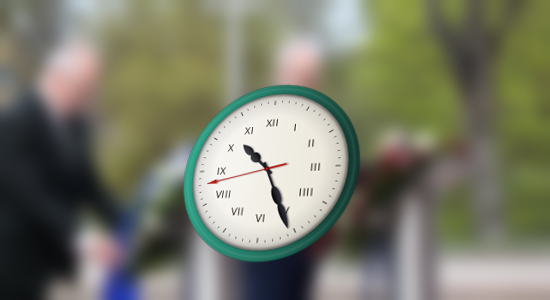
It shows 10:25:43
